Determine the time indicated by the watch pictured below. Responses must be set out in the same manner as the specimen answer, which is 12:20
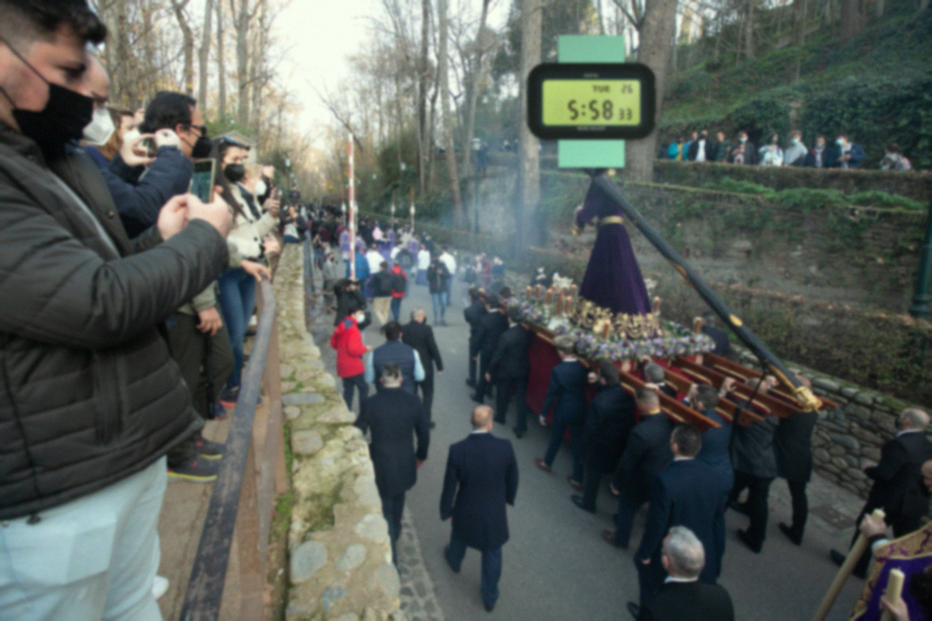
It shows 5:58
